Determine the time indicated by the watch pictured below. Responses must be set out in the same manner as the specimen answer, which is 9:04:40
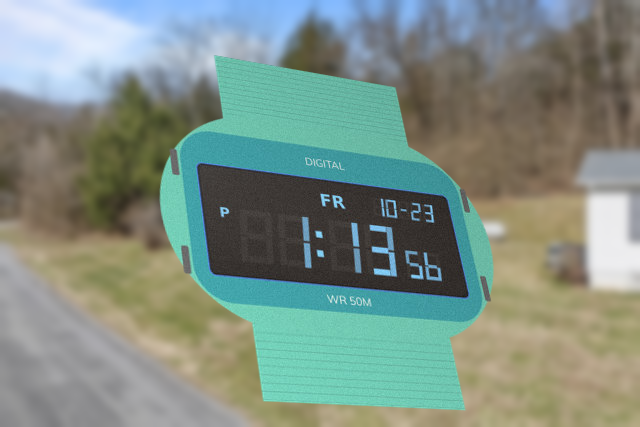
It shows 1:13:56
